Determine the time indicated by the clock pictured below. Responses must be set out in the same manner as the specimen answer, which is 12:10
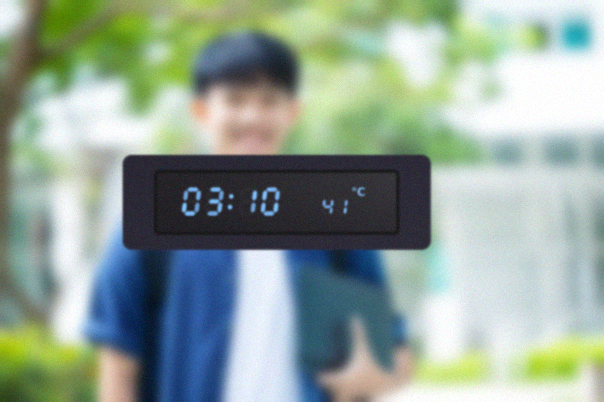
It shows 3:10
